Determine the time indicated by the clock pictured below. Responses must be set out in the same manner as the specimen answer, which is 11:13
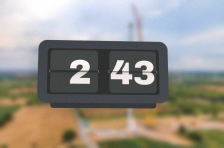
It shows 2:43
